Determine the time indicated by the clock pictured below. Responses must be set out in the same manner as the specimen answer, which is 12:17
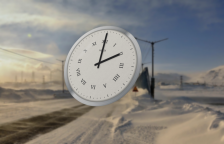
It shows 2:00
